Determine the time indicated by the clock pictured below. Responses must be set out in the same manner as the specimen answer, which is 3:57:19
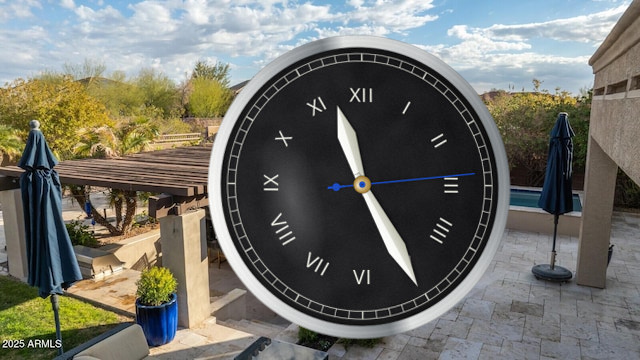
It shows 11:25:14
